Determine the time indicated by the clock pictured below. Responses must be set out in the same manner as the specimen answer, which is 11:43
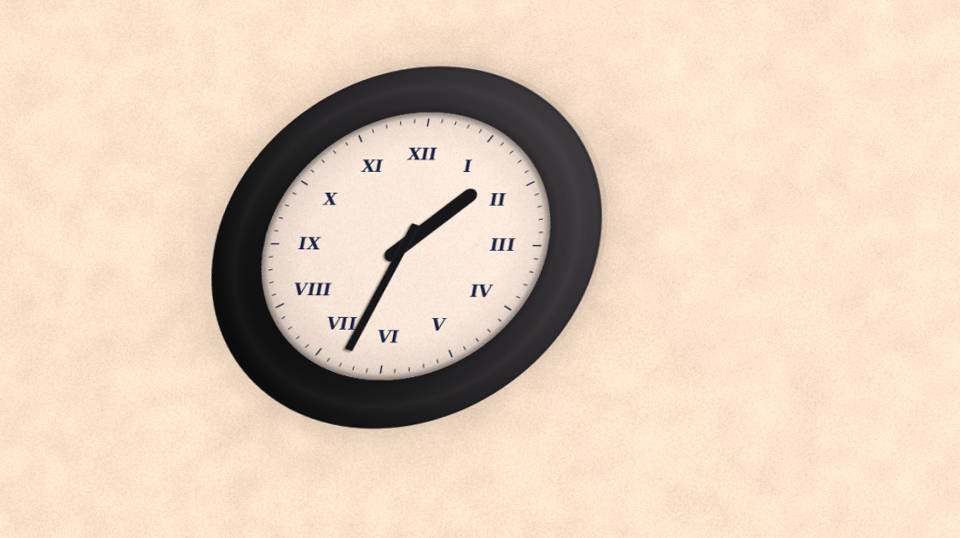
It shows 1:33
